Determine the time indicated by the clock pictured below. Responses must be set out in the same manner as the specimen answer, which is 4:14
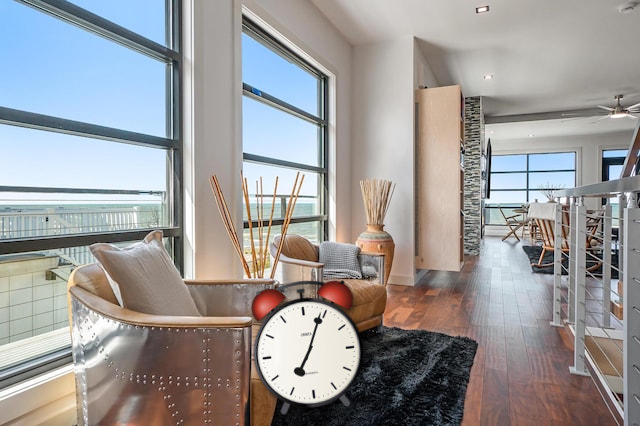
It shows 7:04
